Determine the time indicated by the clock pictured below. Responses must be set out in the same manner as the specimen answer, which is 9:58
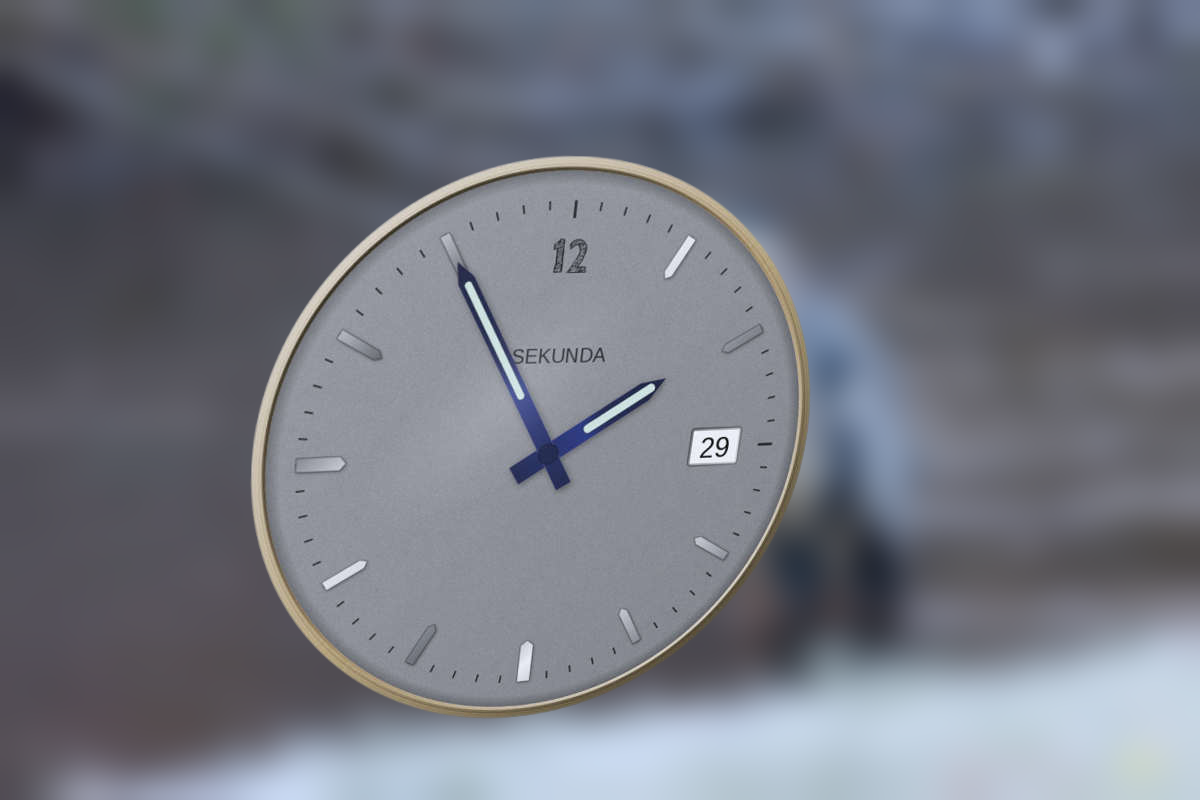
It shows 1:55
